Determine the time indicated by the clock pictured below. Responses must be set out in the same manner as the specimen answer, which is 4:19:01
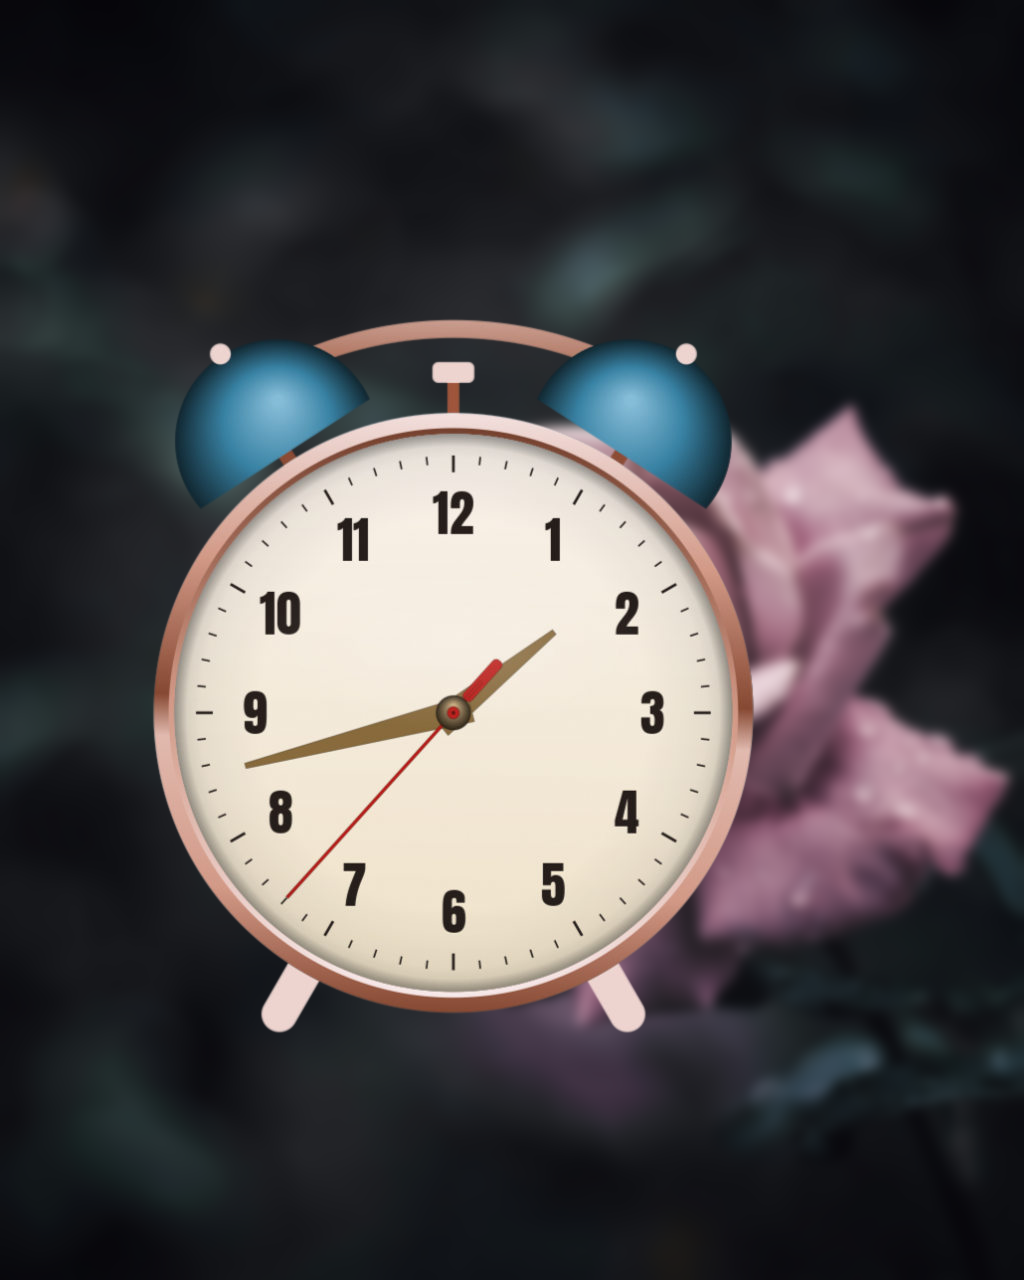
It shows 1:42:37
